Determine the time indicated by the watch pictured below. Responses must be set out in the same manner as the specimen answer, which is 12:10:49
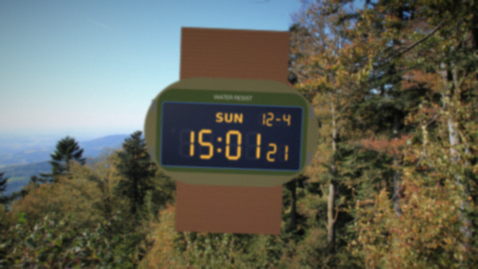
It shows 15:01:21
